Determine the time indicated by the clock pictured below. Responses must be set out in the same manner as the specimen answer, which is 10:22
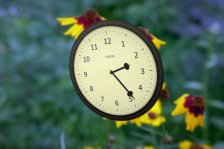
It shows 2:24
